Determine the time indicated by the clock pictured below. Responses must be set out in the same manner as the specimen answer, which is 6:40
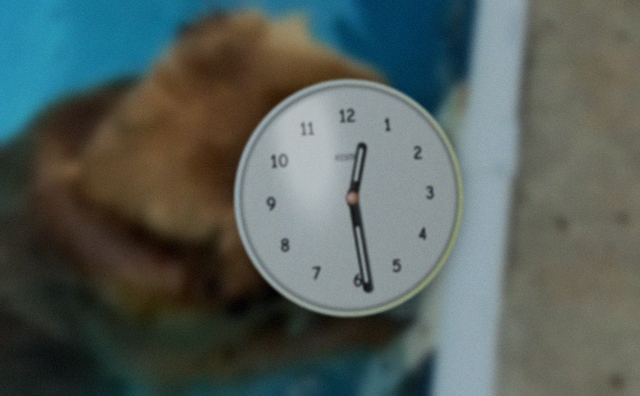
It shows 12:29
